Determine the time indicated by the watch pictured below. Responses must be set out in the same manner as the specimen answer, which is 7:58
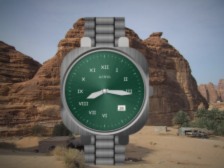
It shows 8:16
